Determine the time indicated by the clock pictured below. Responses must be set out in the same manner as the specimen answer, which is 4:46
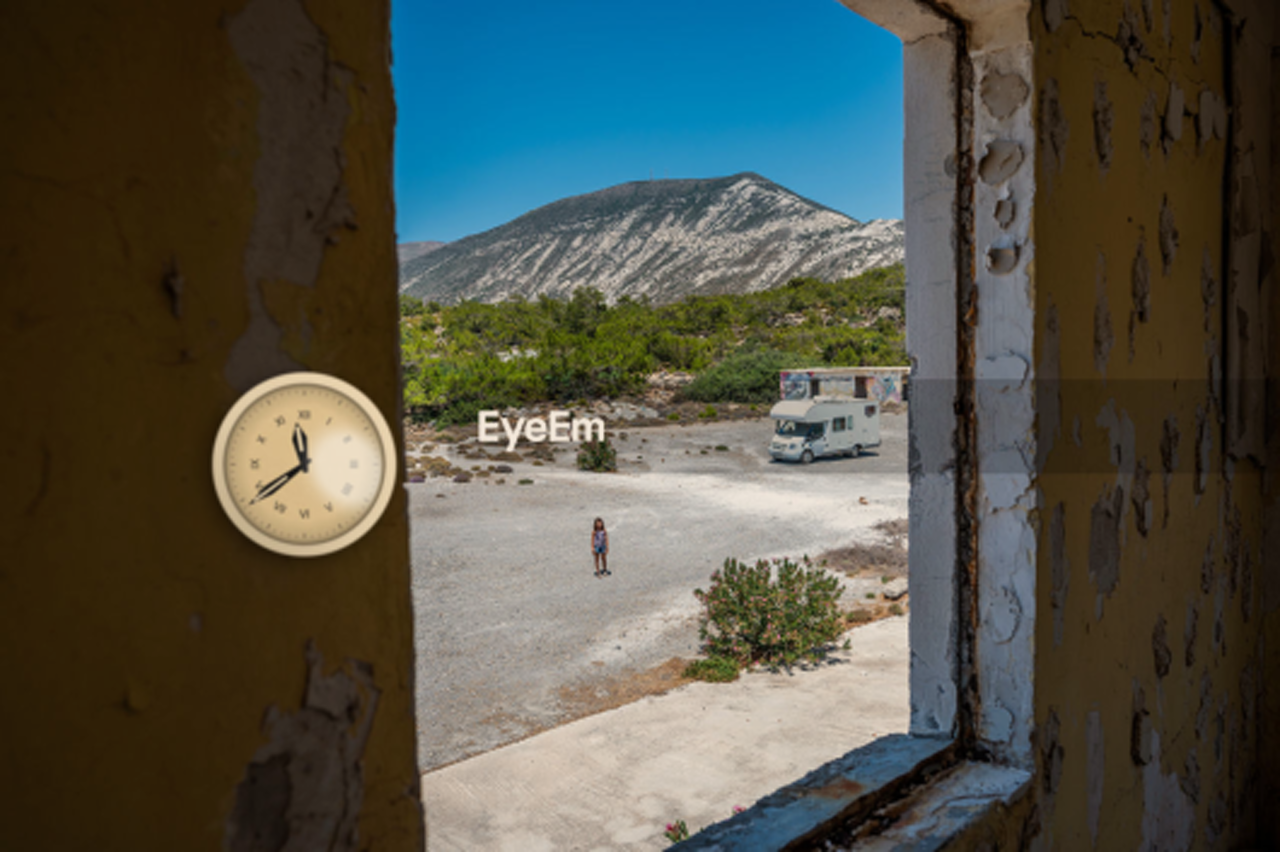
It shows 11:39
